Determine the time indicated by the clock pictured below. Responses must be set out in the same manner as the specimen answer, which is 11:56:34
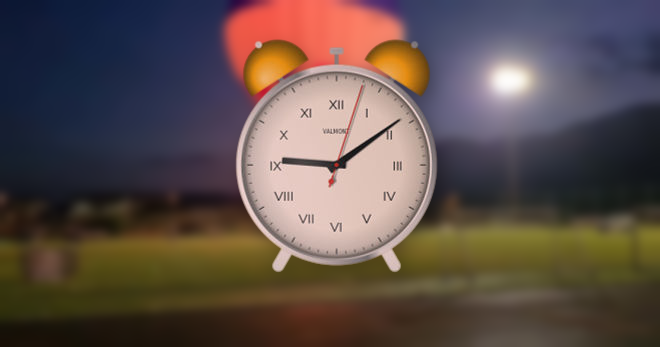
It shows 9:09:03
